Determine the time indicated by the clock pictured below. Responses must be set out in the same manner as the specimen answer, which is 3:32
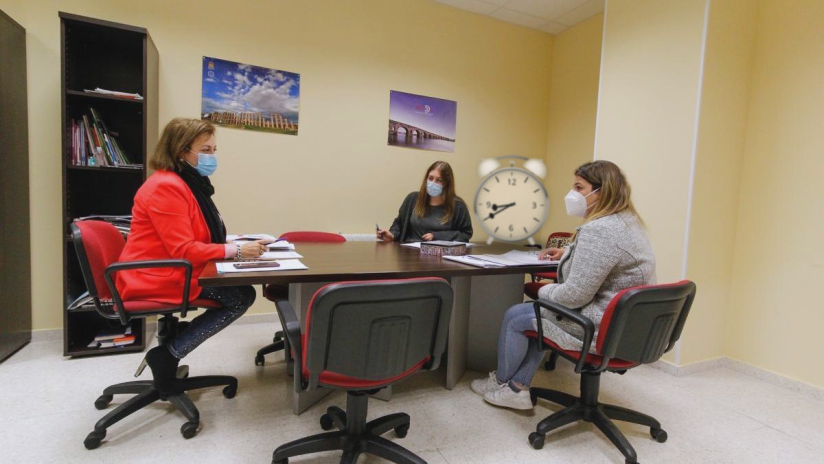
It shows 8:40
